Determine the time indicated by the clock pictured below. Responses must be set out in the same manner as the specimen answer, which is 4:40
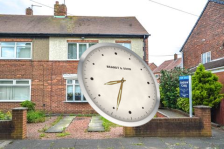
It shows 8:34
